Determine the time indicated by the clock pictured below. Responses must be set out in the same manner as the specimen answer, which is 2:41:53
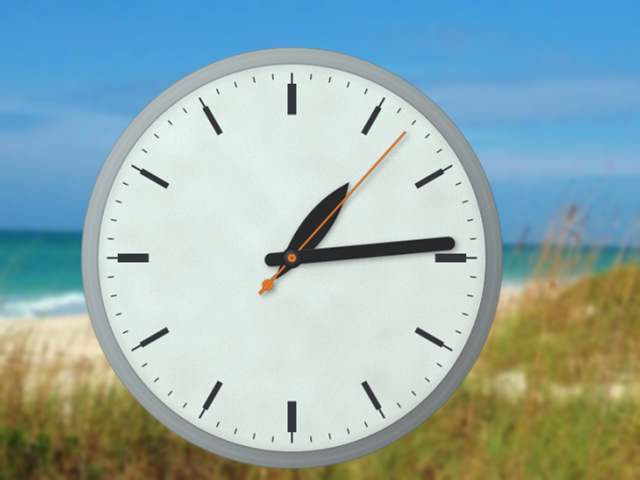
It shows 1:14:07
